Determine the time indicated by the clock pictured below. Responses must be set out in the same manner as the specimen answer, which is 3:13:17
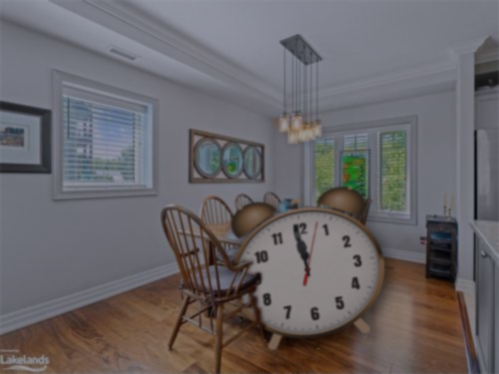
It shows 11:59:03
